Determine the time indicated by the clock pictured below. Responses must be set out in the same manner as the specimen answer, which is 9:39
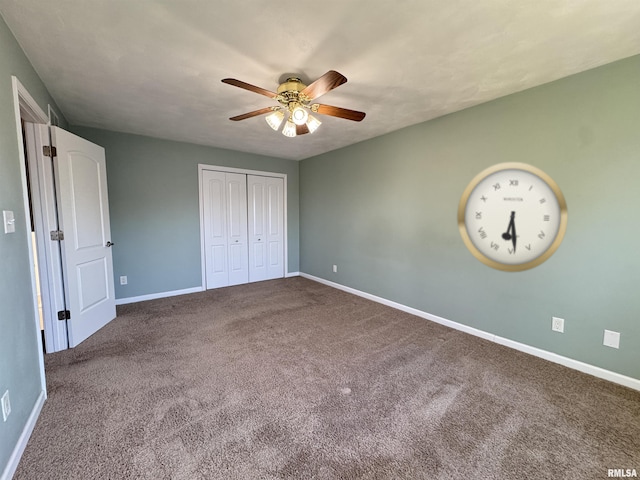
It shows 6:29
